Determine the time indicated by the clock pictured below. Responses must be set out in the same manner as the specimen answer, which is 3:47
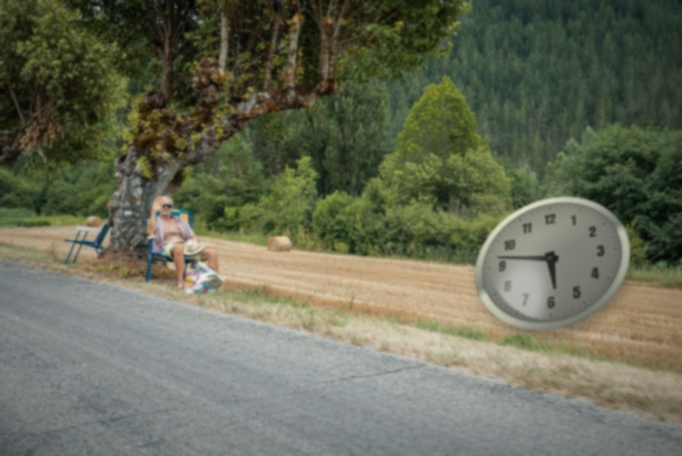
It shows 5:47
